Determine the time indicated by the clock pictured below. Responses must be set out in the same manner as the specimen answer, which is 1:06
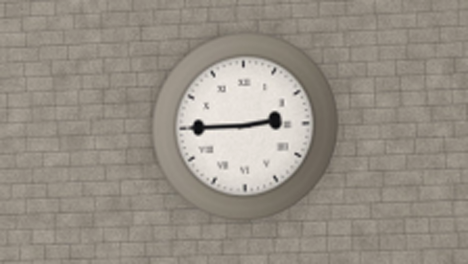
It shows 2:45
